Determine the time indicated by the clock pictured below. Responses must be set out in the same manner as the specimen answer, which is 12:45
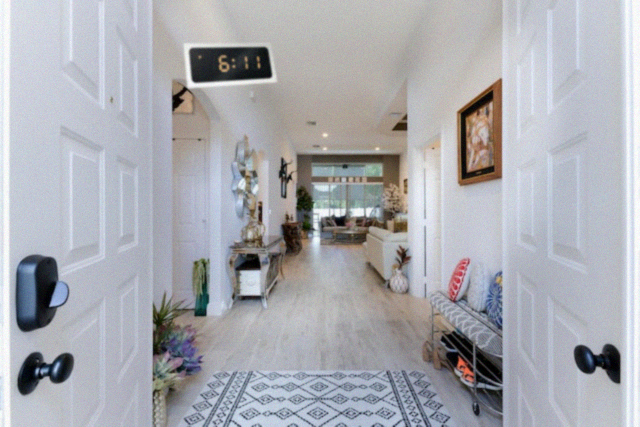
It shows 6:11
